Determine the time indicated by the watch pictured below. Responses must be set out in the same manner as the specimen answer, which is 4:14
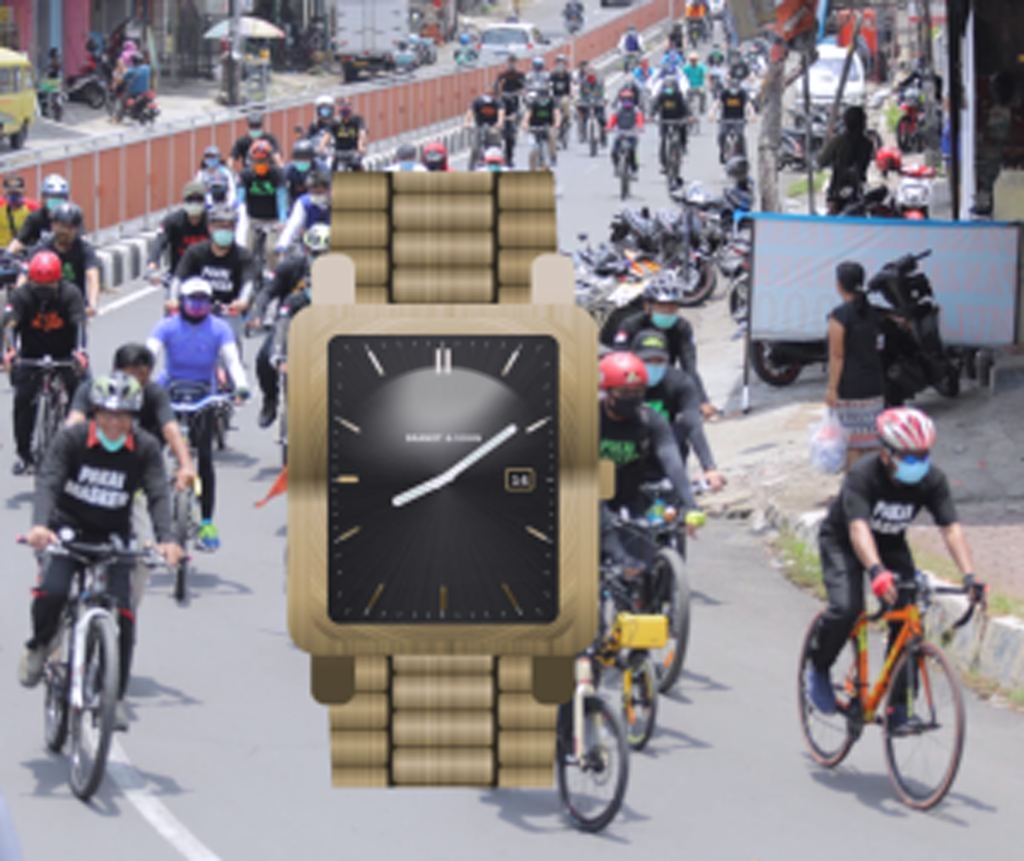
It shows 8:09
